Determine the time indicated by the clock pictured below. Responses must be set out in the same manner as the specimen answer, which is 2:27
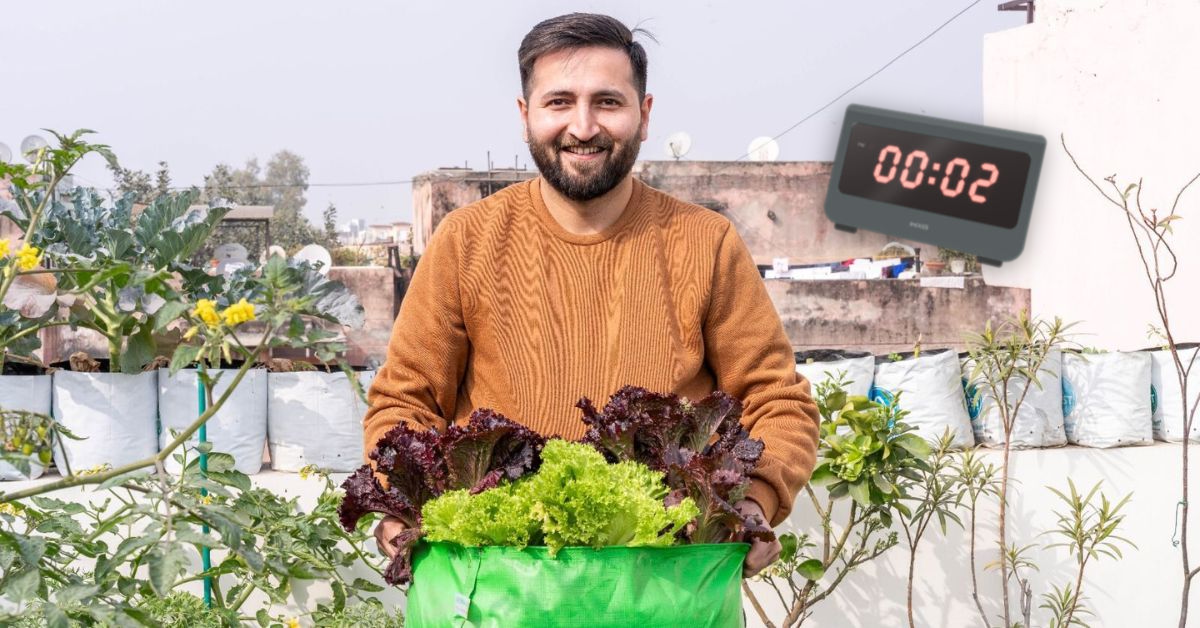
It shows 0:02
